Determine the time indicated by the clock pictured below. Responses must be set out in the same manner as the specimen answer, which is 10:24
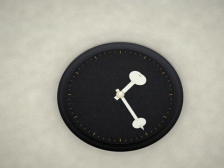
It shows 1:25
